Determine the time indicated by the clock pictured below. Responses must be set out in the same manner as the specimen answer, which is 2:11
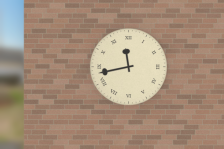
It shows 11:43
